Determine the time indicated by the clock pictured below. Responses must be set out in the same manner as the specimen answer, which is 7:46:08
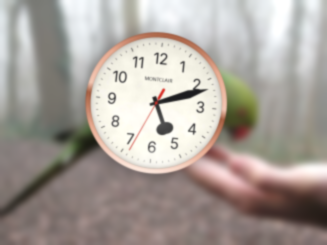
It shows 5:11:34
